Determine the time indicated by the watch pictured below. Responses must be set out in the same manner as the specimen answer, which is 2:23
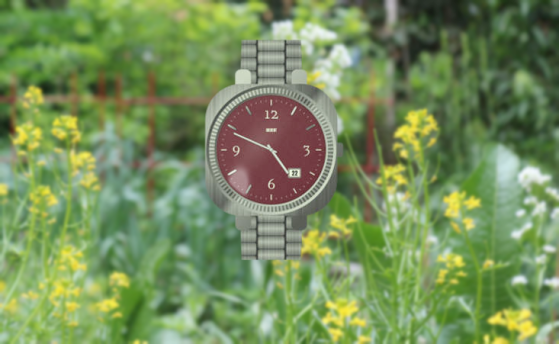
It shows 4:49
